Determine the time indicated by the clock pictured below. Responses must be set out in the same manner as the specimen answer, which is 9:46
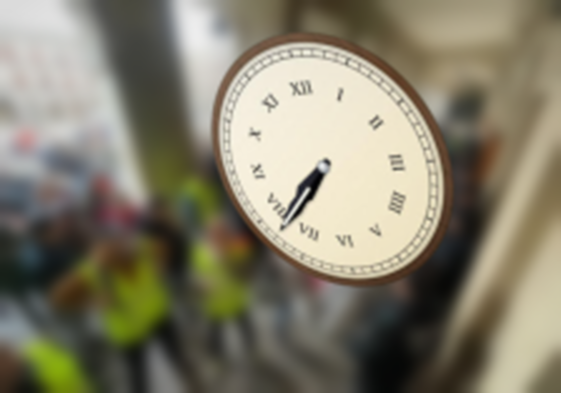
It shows 7:38
